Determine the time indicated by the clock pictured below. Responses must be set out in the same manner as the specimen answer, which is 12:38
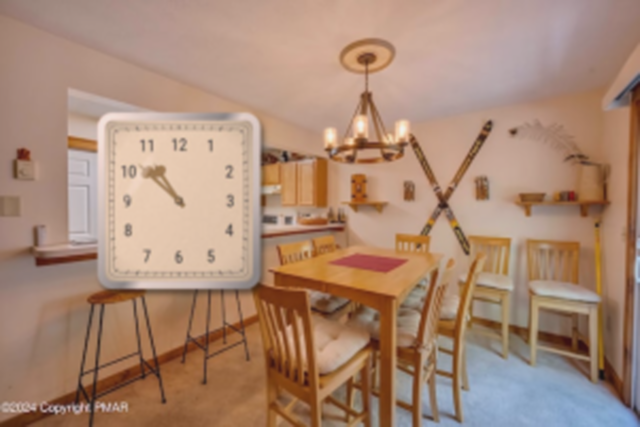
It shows 10:52
